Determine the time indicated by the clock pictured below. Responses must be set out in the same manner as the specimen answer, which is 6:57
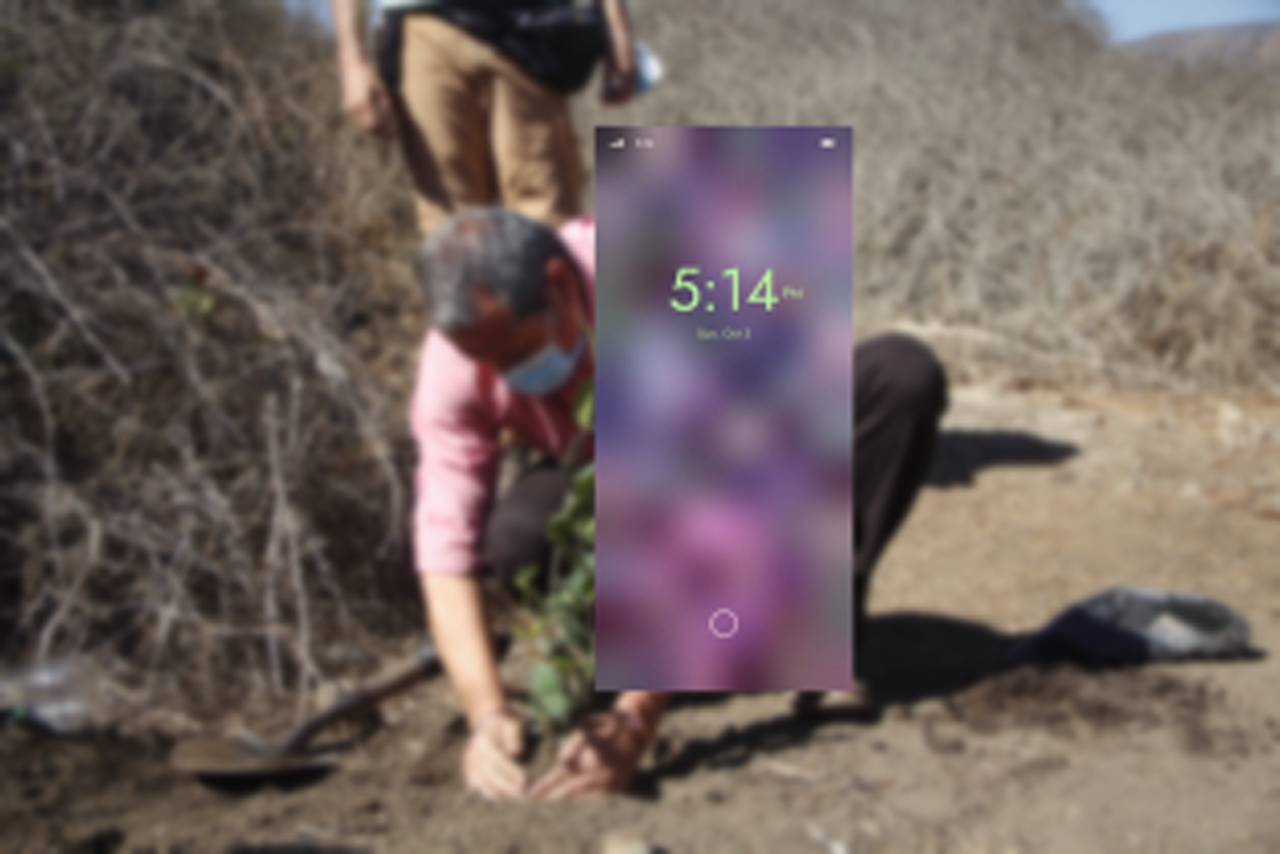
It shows 5:14
